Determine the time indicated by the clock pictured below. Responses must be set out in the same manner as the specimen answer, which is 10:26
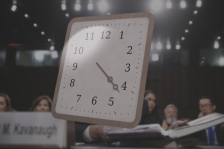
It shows 4:22
